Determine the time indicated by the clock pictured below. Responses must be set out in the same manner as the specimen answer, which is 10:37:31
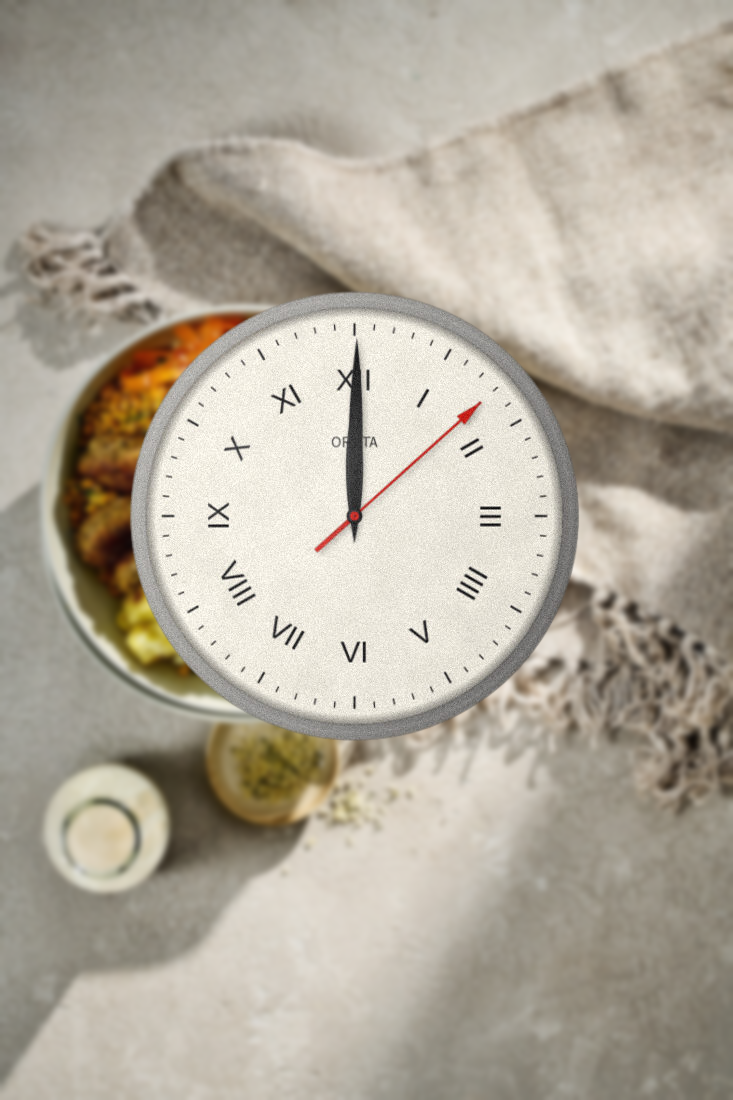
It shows 12:00:08
